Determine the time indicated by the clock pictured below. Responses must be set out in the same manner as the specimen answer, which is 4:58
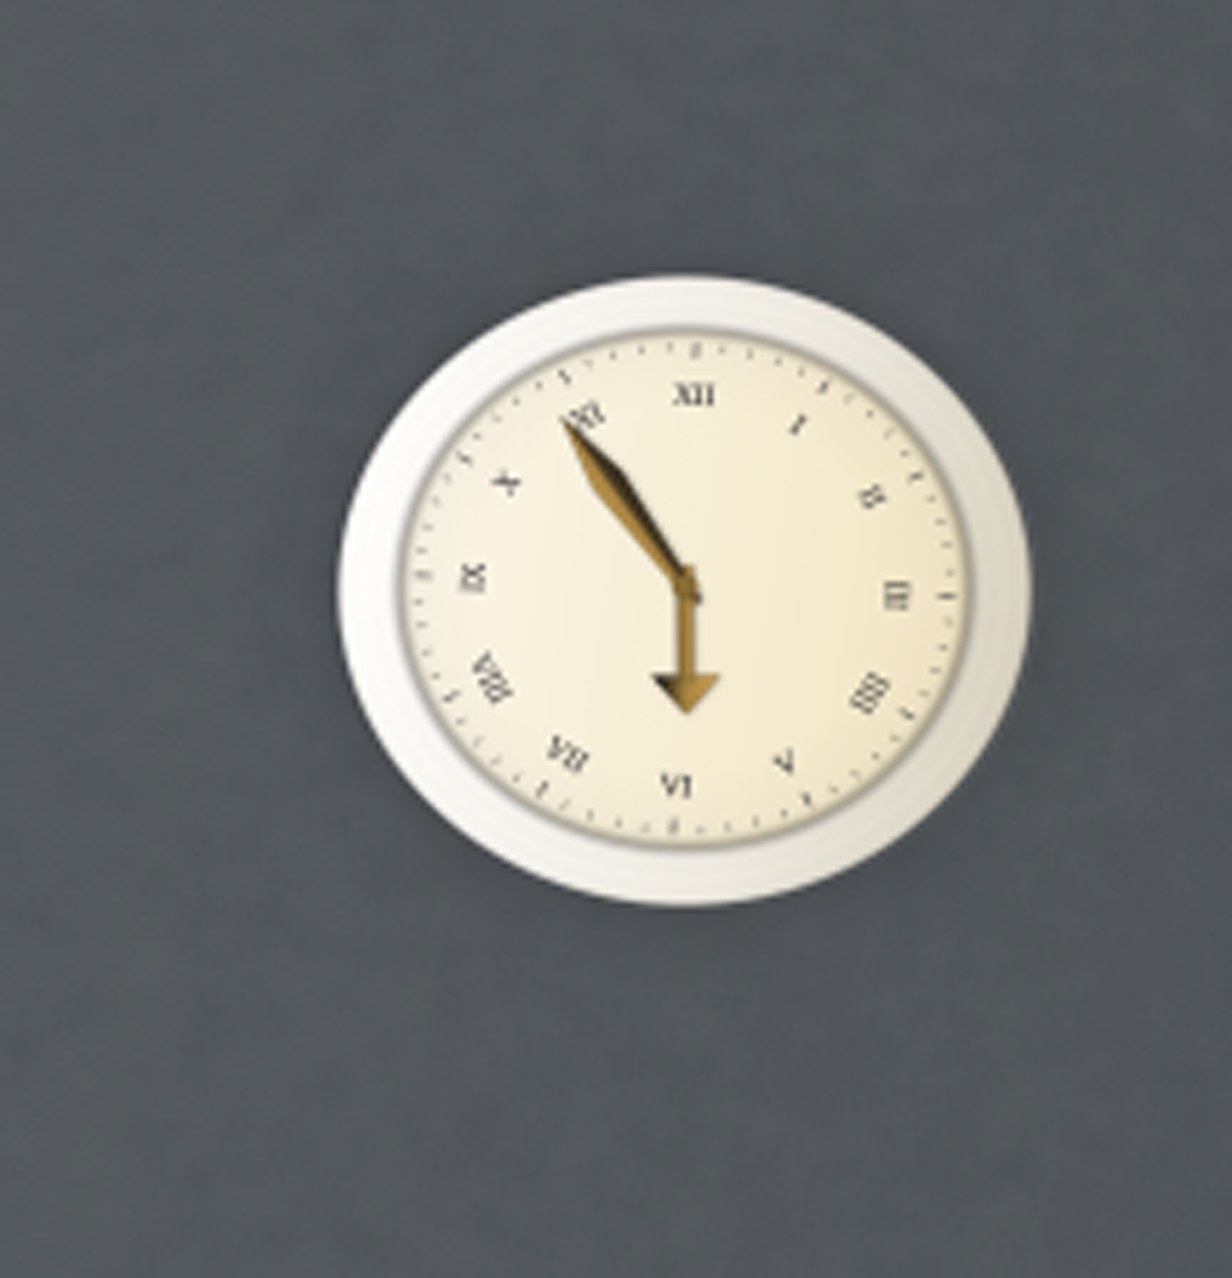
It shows 5:54
